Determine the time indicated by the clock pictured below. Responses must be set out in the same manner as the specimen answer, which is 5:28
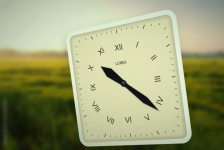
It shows 10:22
